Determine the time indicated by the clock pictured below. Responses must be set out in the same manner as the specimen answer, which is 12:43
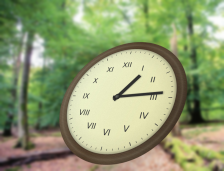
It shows 1:14
